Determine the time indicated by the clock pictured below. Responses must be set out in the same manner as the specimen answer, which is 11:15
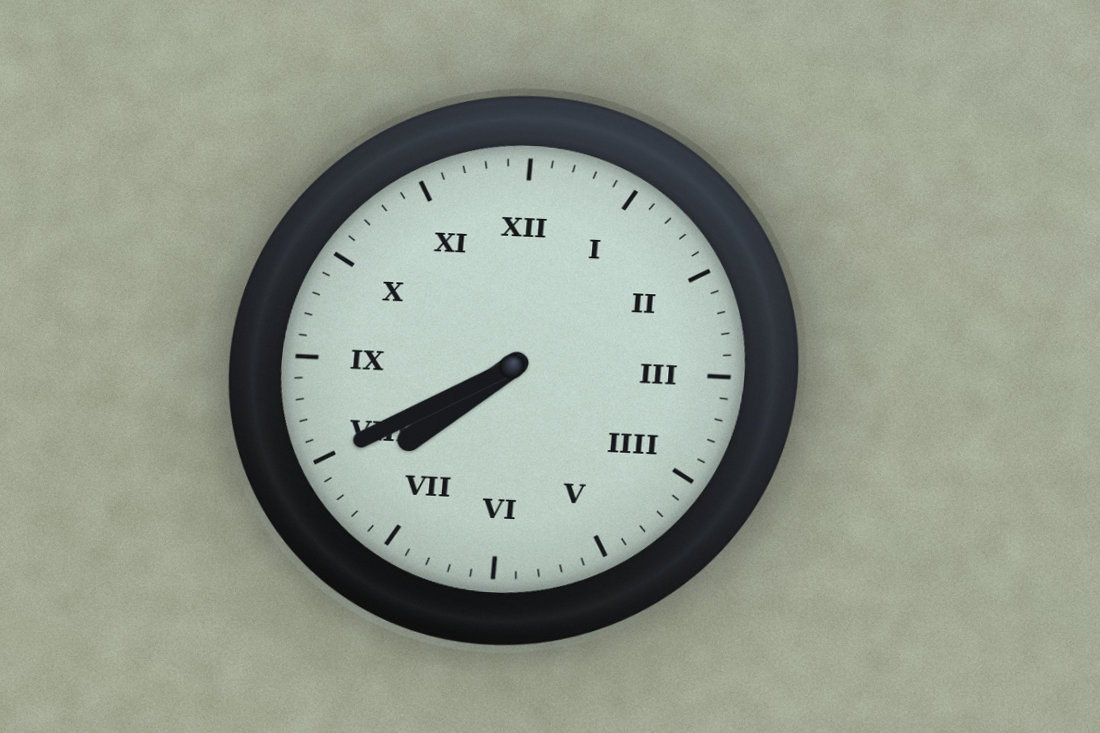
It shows 7:40
